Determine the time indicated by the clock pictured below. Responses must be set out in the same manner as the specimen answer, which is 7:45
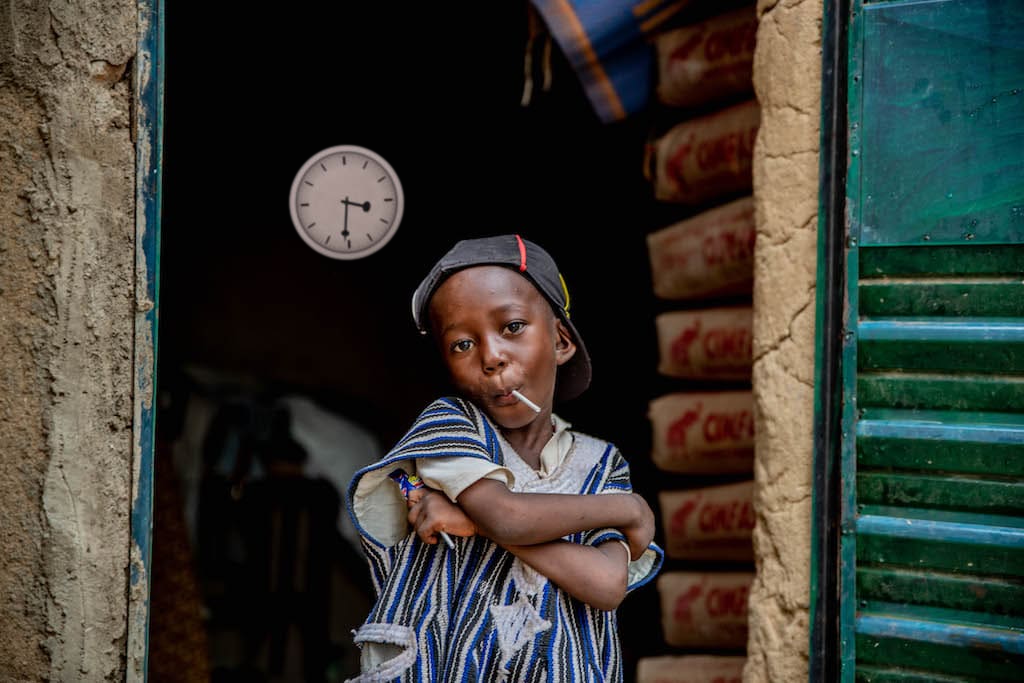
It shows 3:31
